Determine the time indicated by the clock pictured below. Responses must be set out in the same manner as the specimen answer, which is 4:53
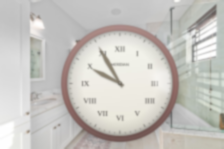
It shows 9:55
